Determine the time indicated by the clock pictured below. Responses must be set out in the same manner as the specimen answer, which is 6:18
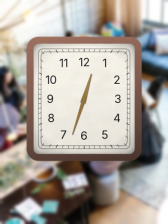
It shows 12:33
